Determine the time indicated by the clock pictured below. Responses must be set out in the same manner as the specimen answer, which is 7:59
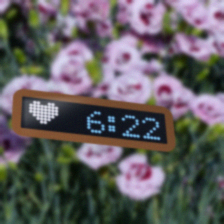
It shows 6:22
